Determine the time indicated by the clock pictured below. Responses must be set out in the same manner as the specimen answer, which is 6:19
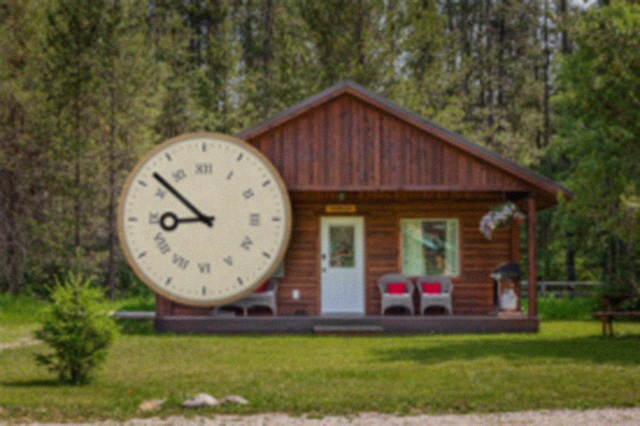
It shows 8:52
